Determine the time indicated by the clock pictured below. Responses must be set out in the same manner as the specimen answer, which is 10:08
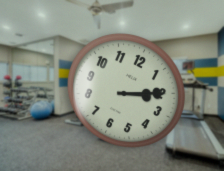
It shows 2:10
